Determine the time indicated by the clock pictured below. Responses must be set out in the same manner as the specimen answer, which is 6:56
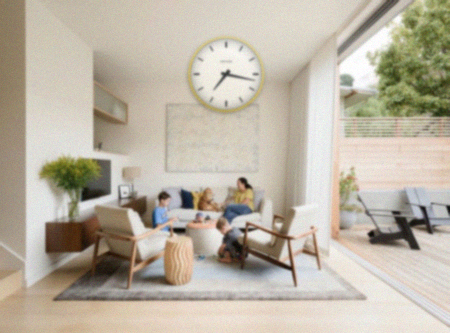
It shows 7:17
